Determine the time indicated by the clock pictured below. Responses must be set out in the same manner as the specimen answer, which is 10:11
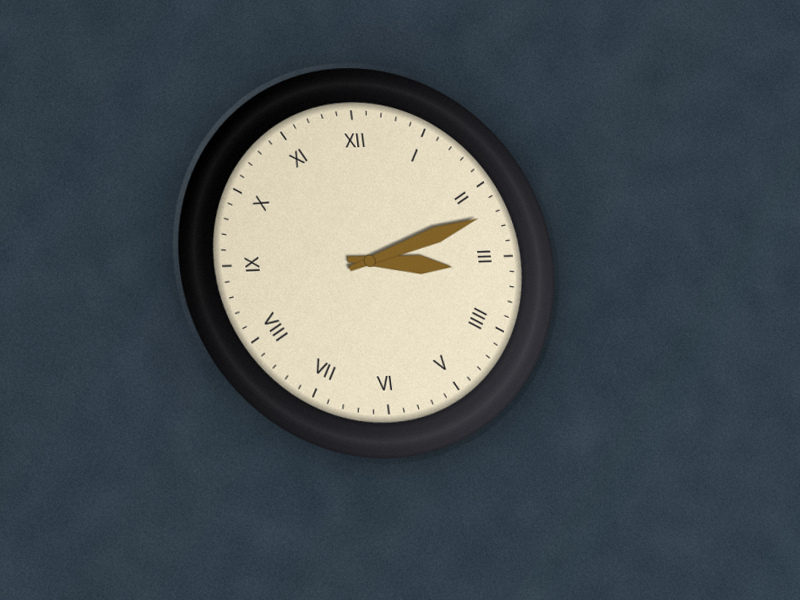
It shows 3:12
